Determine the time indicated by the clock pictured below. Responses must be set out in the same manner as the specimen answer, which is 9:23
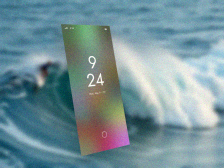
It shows 9:24
